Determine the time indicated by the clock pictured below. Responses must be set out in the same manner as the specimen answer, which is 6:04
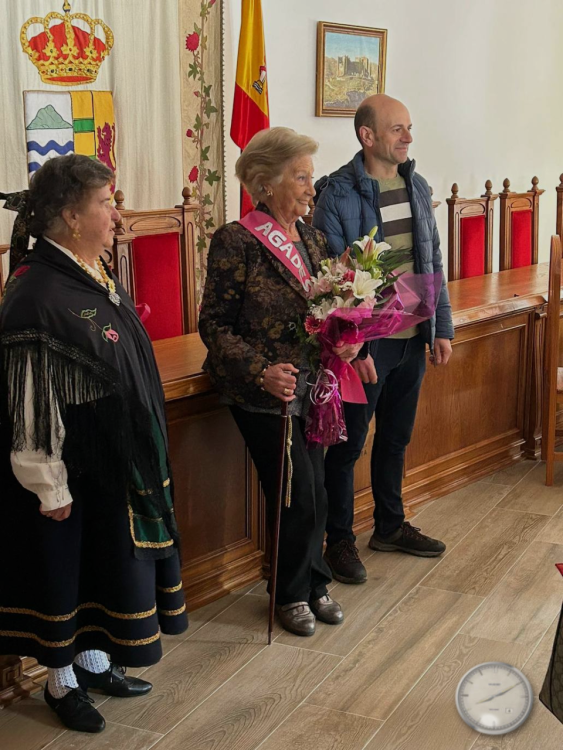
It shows 8:10
